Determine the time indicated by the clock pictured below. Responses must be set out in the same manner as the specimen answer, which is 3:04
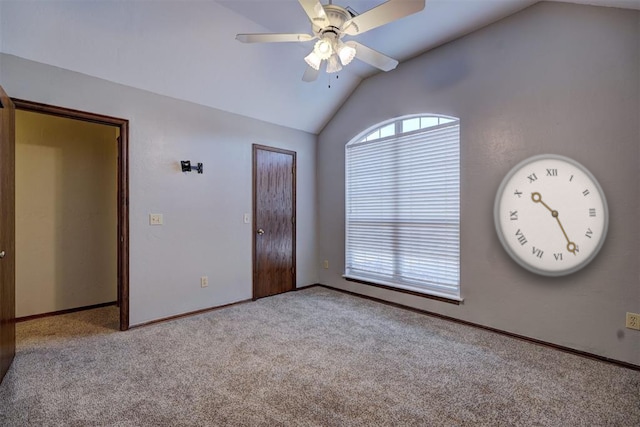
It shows 10:26
